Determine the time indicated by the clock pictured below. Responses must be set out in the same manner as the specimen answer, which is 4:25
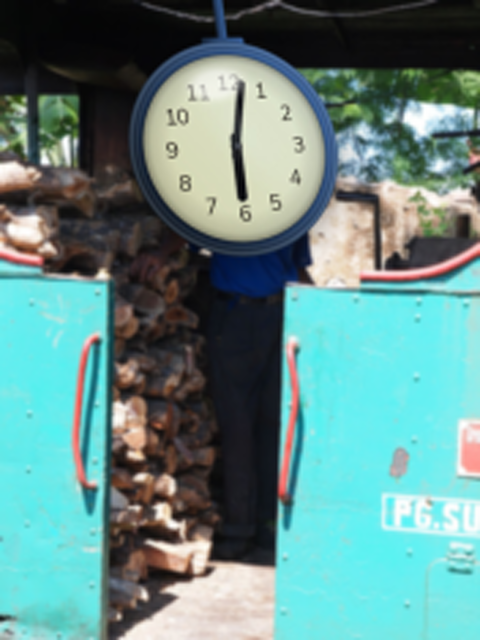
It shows 6:02
